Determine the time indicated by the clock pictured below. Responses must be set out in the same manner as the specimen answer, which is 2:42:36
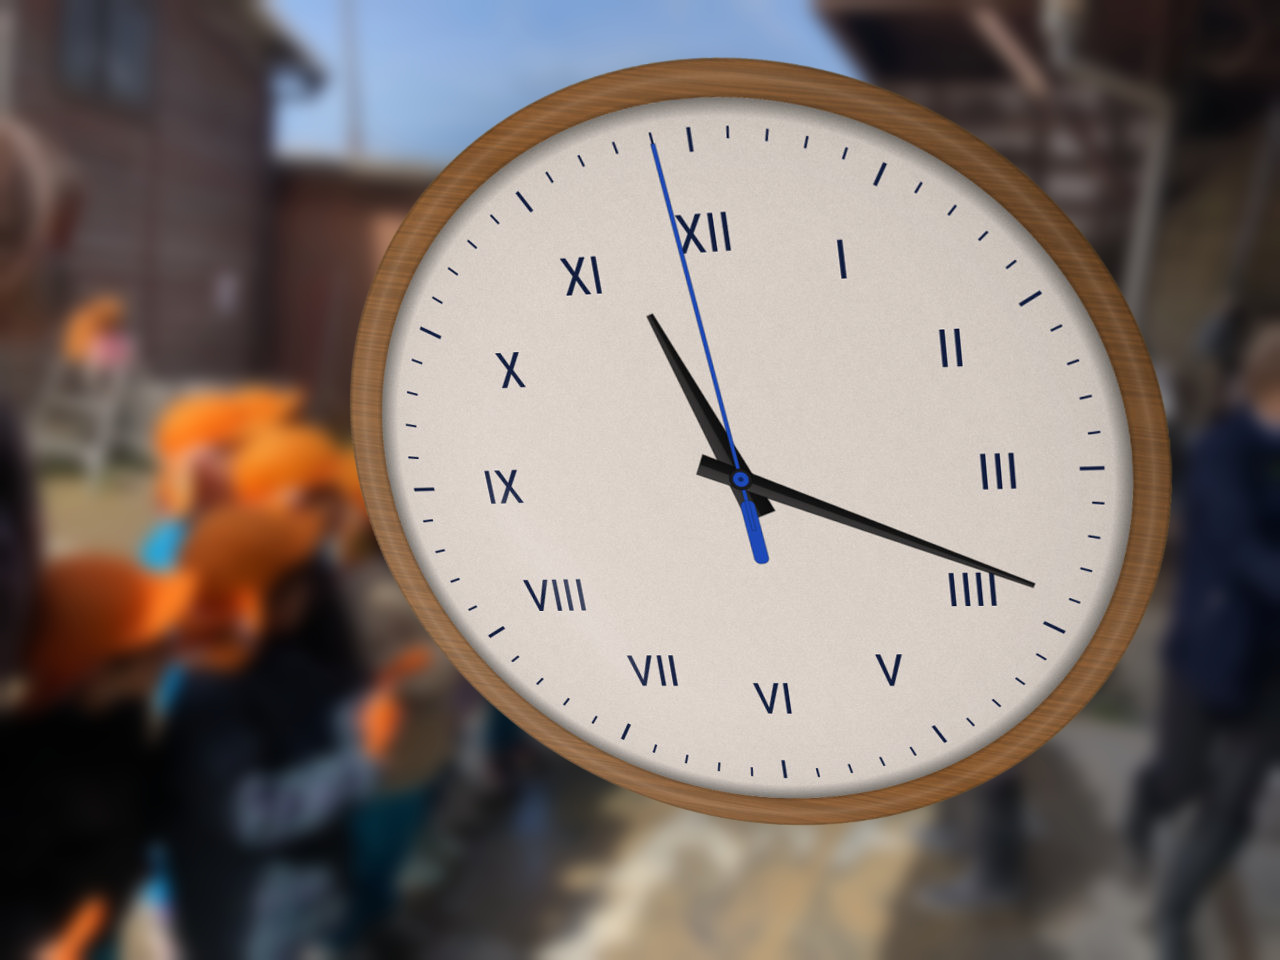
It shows 11:18:59
